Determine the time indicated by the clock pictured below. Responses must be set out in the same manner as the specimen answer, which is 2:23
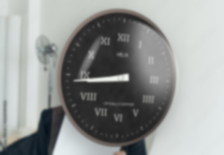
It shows 8:44
